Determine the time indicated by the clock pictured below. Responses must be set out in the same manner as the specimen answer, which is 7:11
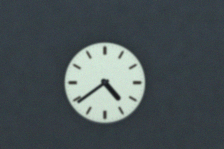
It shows 4:39
